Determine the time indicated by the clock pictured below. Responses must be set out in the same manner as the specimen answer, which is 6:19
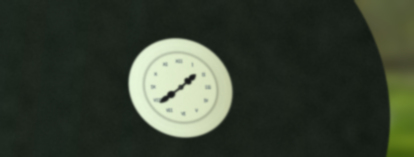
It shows 1:39
